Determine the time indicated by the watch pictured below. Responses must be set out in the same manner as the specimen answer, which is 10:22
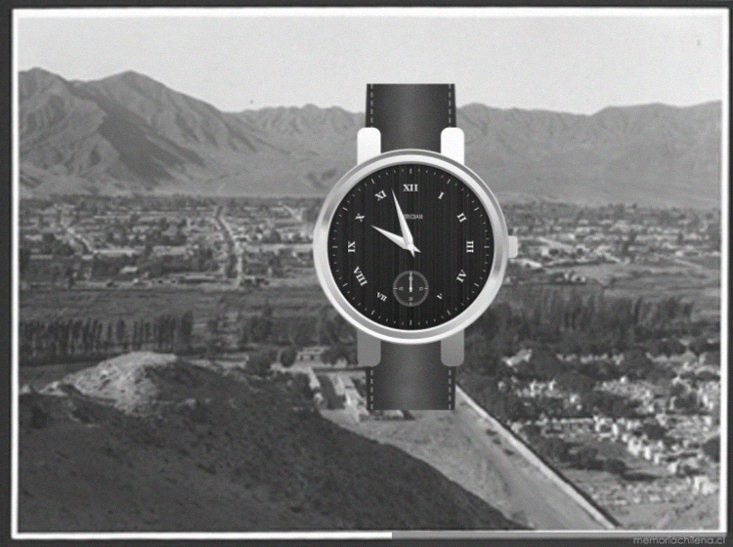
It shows 9:57
